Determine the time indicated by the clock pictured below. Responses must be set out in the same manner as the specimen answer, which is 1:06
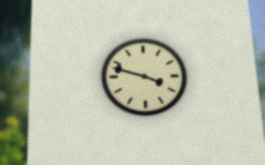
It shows 3:48
